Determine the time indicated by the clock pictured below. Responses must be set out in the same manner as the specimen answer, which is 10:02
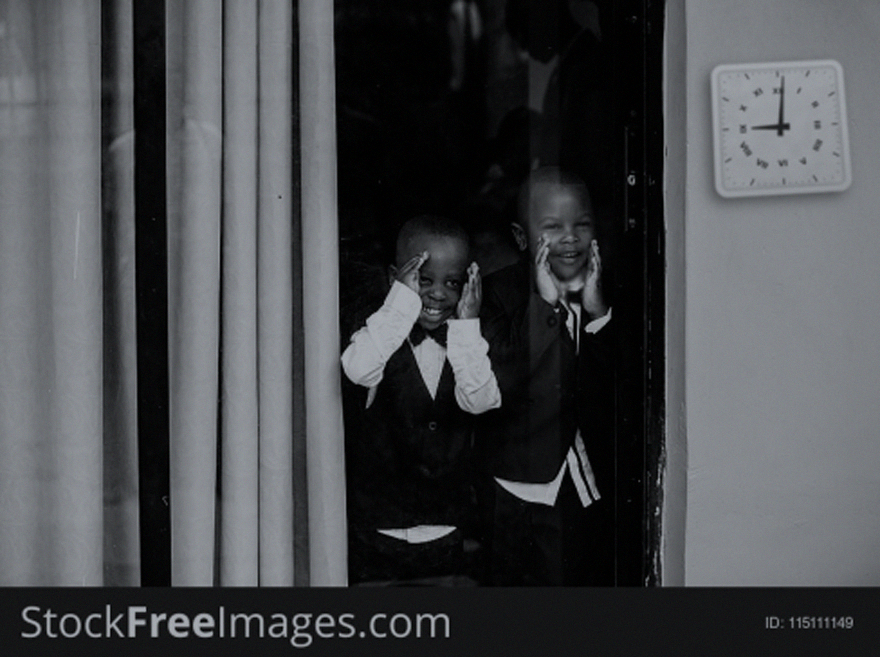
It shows 9:01
